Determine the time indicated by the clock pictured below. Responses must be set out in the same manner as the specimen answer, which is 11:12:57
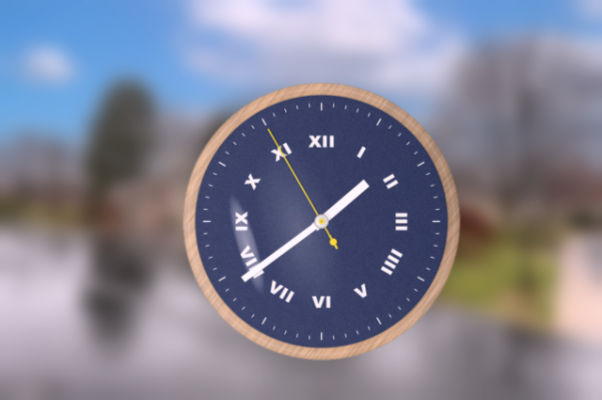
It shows 1:38:55
